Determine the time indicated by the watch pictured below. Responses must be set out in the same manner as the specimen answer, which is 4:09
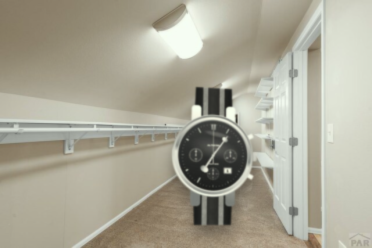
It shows 7:06
